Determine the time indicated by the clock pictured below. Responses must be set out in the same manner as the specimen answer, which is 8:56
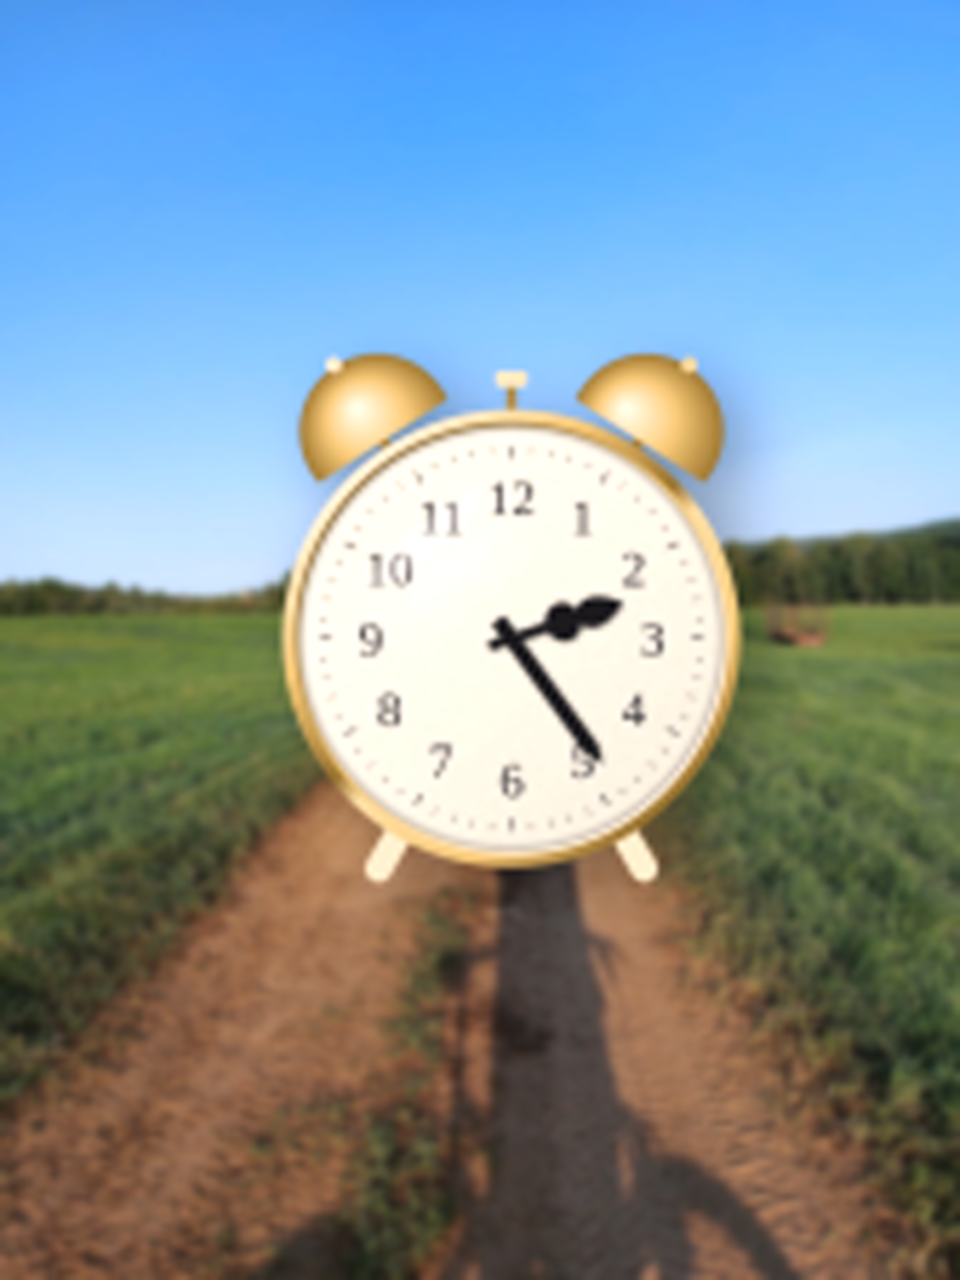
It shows 2:24
